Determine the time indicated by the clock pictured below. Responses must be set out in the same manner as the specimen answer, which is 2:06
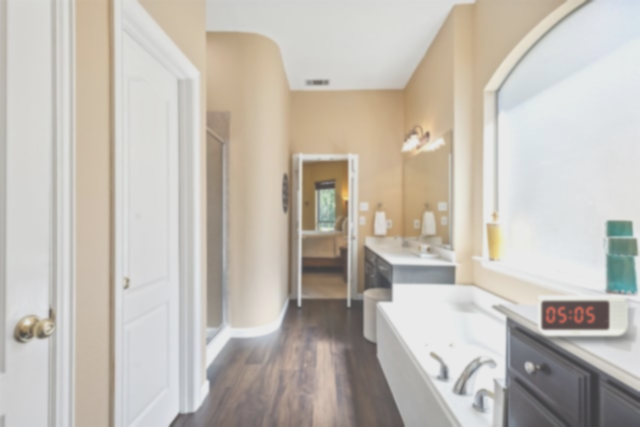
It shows 5:05
